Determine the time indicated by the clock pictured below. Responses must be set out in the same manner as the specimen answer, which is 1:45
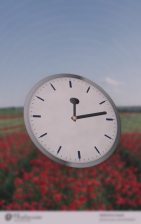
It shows 12:13
